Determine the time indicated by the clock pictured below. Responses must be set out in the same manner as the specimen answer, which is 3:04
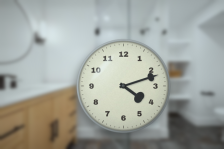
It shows 4:12
